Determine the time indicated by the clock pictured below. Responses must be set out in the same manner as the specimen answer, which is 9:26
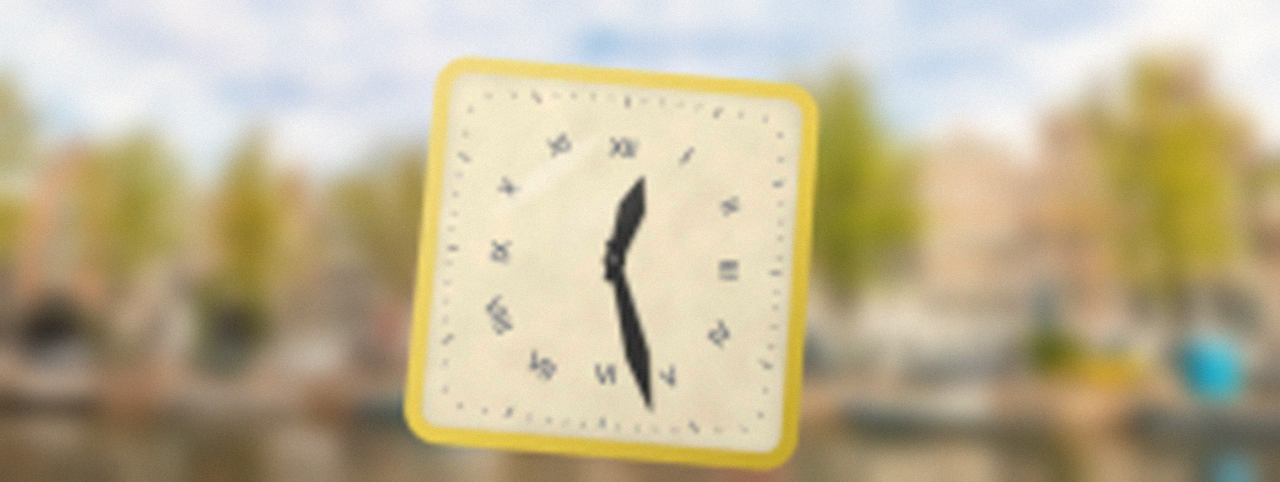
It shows 12:27
